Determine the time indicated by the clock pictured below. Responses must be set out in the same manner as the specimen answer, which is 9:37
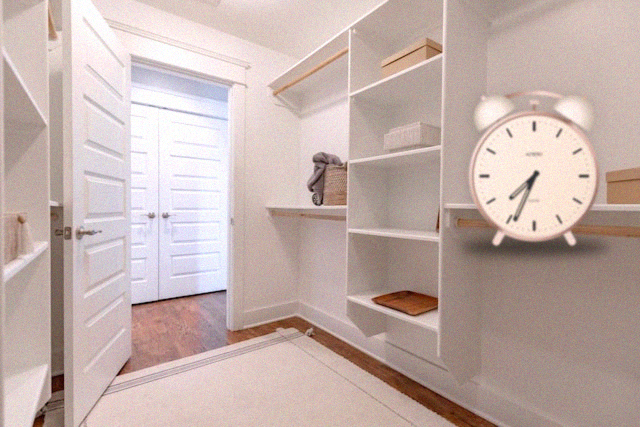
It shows 7:34
